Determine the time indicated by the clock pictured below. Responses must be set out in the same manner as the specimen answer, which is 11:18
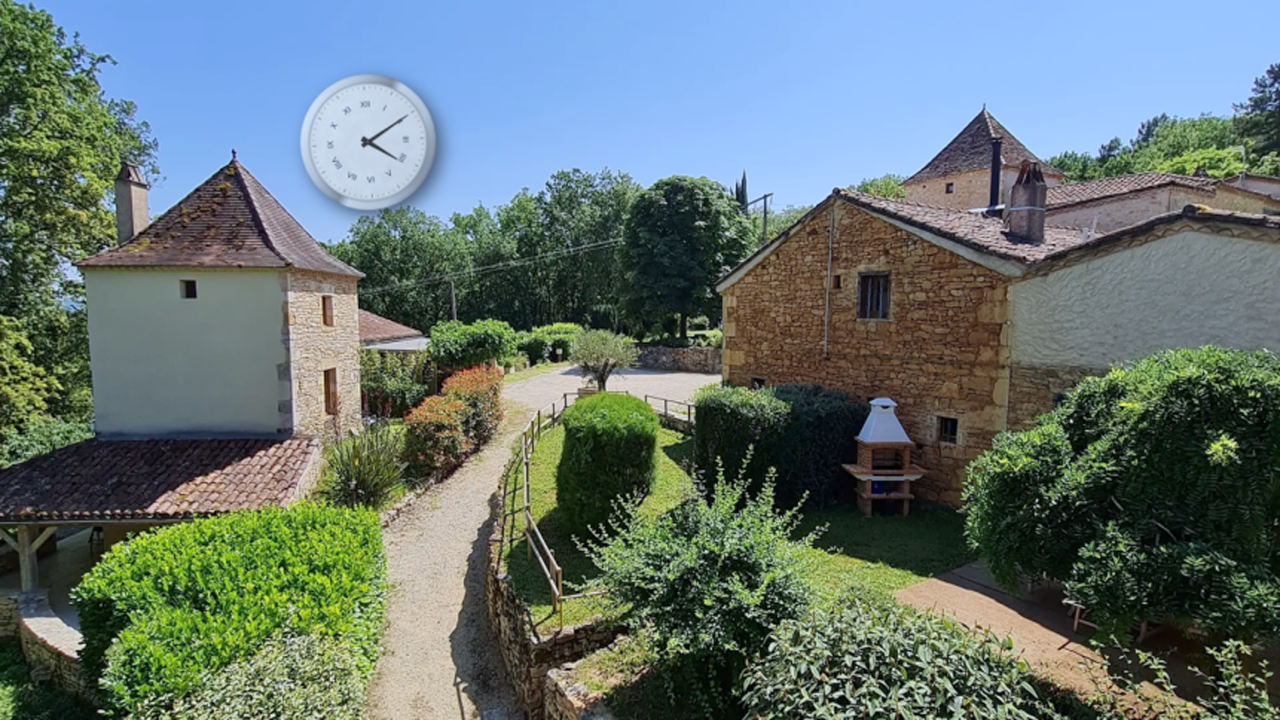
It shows 4:10
